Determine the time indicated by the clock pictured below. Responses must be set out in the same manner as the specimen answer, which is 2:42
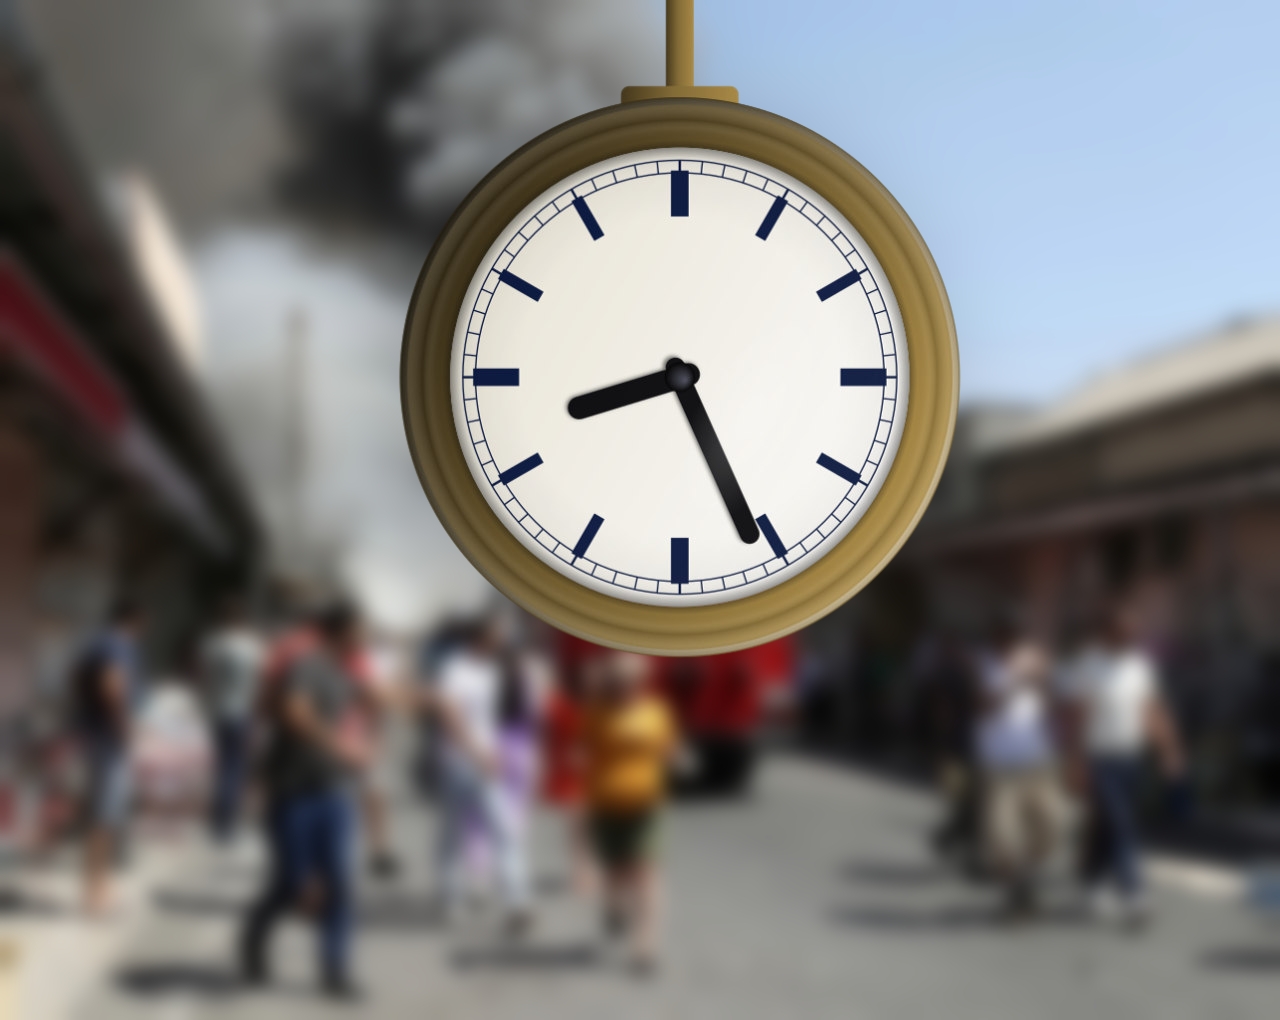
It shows 8:26
